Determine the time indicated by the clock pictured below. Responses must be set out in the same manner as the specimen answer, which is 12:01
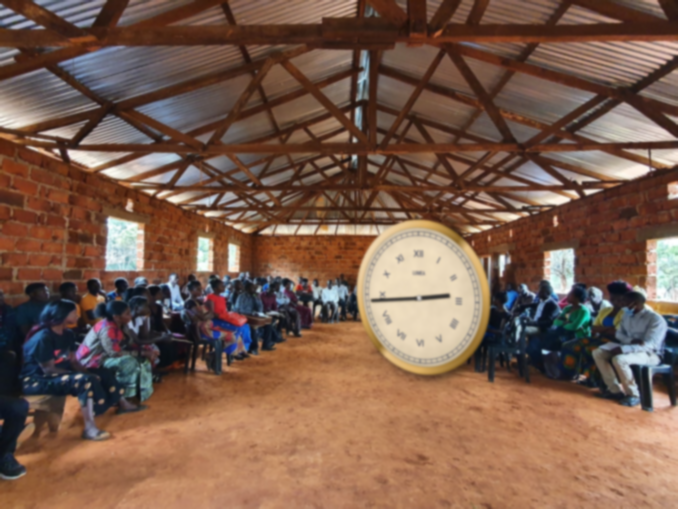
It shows 2:44
